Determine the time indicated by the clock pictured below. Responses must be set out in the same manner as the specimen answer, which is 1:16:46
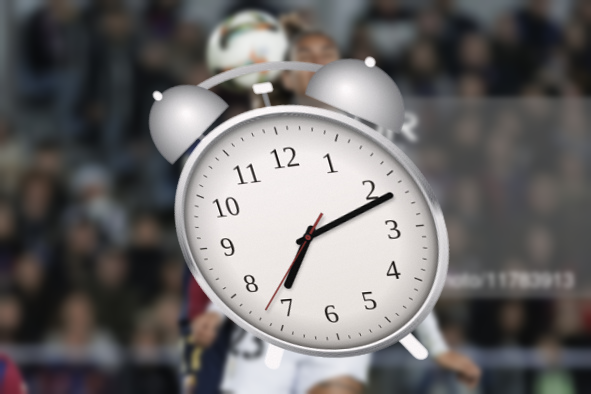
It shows 7:11:37
